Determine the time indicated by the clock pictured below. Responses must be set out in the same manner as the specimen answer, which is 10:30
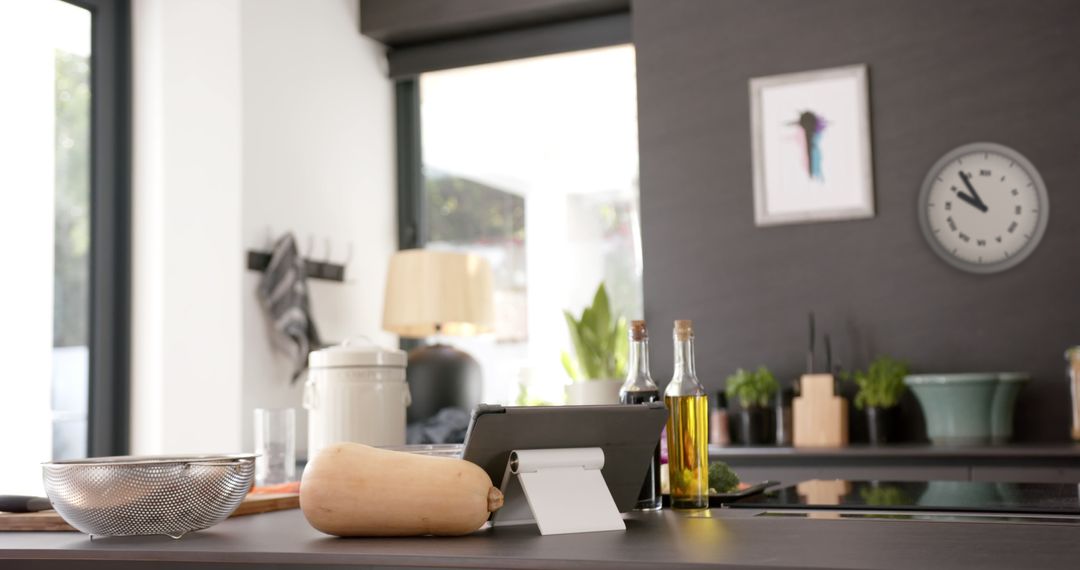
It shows 9:54
